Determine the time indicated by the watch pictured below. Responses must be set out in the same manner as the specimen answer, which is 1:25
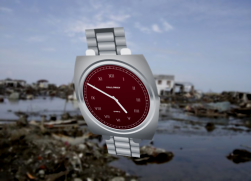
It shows 4:50
